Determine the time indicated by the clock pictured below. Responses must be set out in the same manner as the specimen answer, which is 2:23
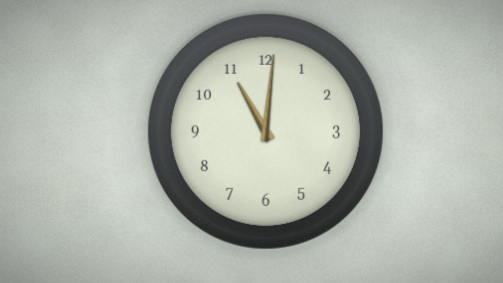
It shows 11:01
